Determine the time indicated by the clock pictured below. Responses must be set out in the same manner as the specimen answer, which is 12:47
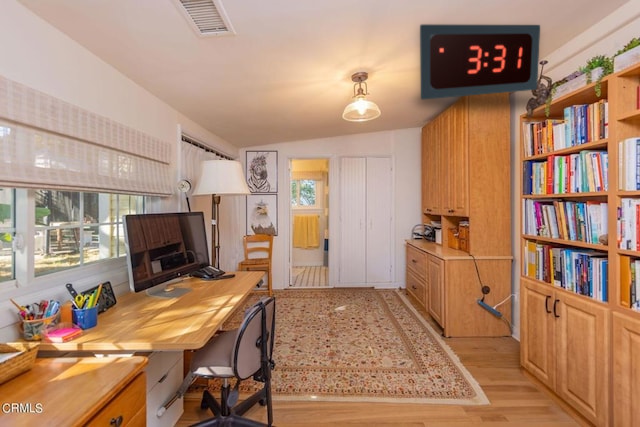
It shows 3:31
